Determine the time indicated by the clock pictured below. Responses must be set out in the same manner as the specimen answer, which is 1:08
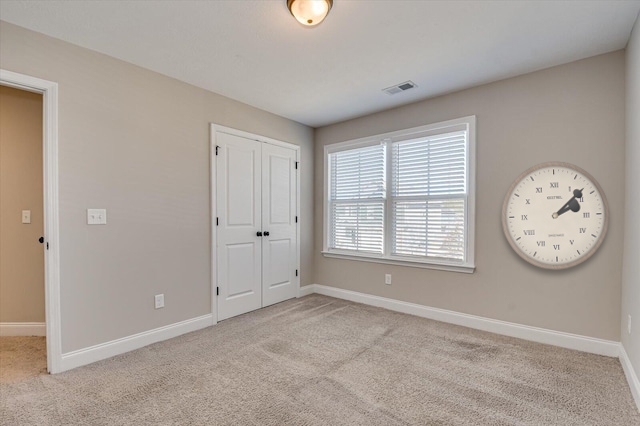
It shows 2:08
